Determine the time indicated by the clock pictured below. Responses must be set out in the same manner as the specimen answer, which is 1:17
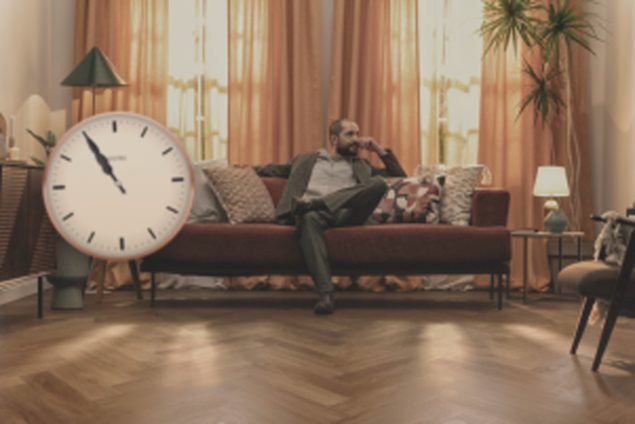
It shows 10:55
